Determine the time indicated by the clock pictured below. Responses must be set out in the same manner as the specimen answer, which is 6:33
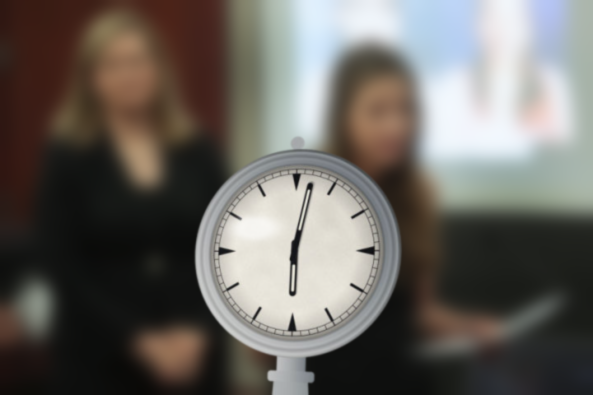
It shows 6:02
